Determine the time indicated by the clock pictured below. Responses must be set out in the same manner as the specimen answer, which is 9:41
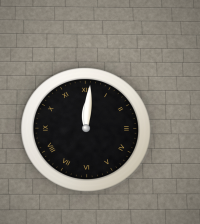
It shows 12:01
